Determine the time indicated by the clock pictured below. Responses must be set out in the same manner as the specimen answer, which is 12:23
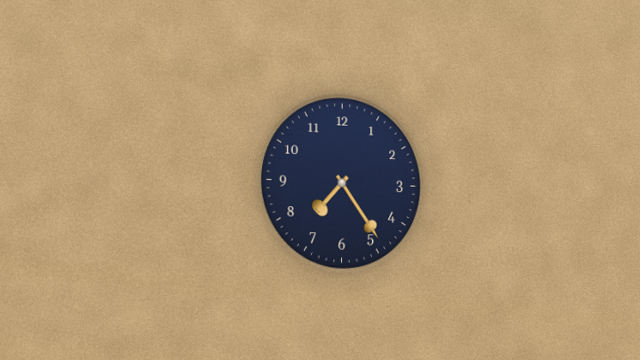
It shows 7:24
